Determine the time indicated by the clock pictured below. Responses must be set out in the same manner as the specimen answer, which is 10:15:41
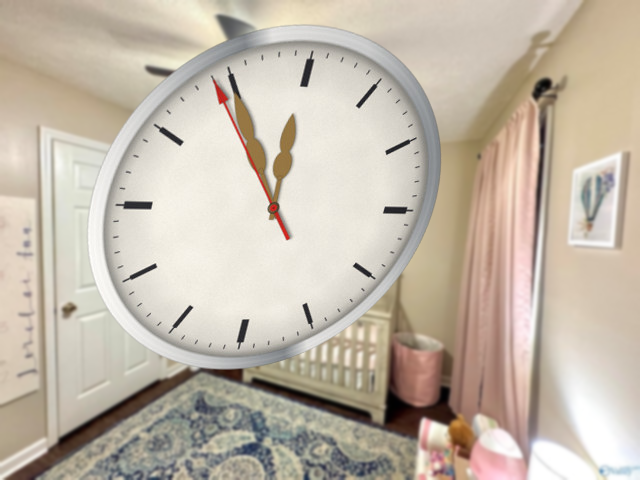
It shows 11:54:54
